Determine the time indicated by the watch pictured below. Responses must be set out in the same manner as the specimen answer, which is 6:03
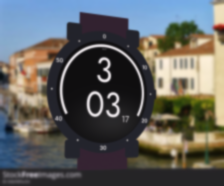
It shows 3:03
